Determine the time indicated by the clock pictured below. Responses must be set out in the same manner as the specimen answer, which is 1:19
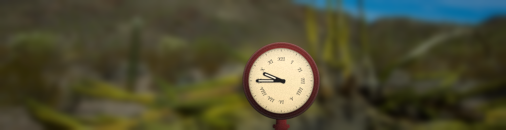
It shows 9:45
